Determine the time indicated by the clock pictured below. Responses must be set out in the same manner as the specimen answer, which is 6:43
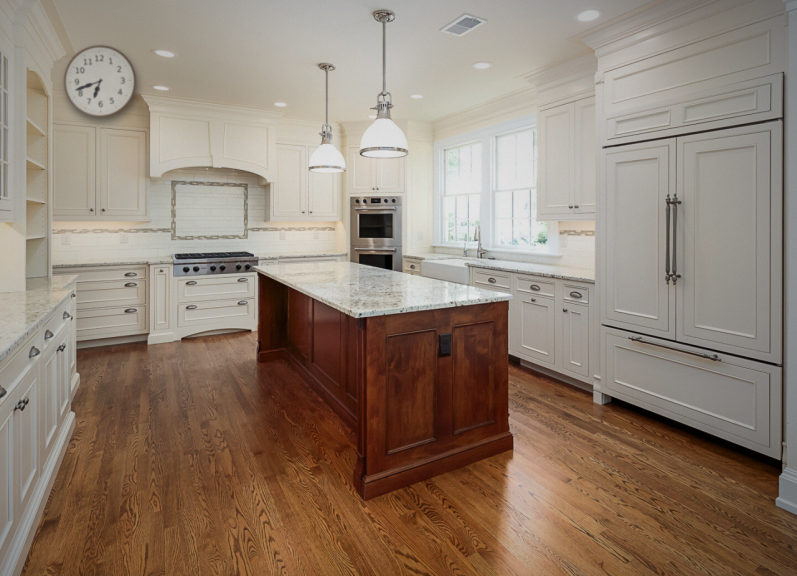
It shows 6:42
